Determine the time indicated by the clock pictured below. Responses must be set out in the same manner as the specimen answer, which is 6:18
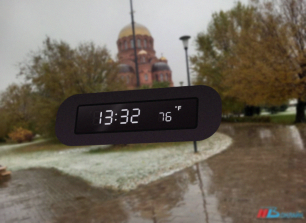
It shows 13:32
